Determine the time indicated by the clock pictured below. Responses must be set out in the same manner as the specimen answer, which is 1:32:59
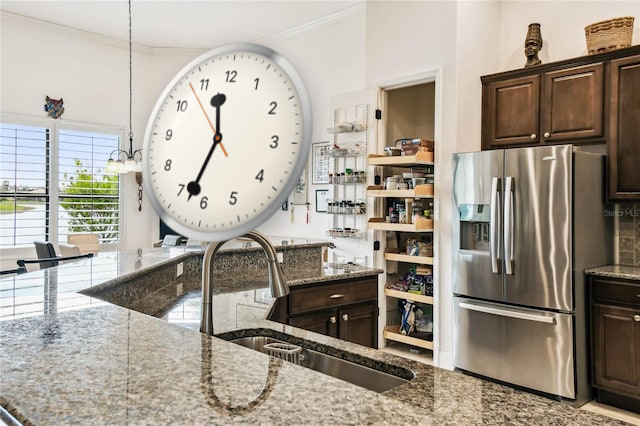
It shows 11:32:53
